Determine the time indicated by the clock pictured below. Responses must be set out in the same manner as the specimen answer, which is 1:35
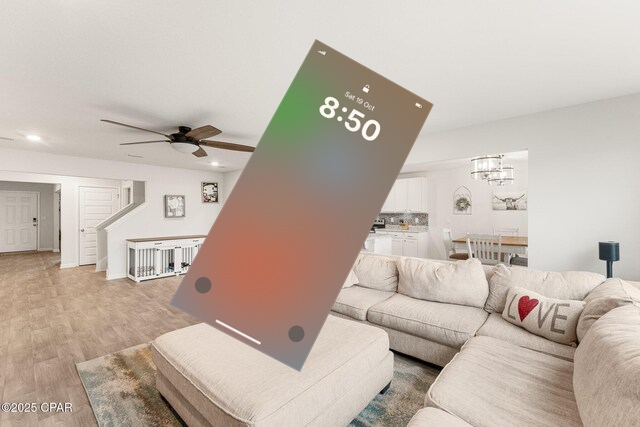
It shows 8:50
